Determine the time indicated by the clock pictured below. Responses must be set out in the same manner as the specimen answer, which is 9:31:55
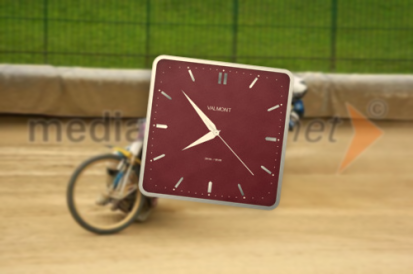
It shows 7:52:22
